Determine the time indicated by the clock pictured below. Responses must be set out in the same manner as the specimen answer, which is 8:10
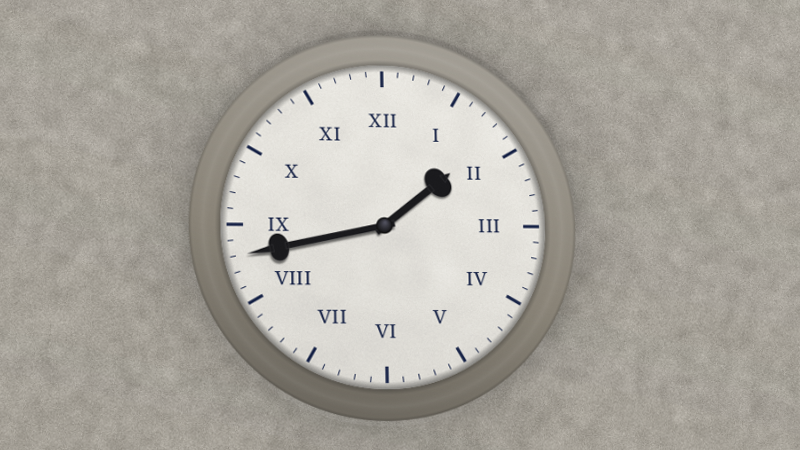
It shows 1:43
